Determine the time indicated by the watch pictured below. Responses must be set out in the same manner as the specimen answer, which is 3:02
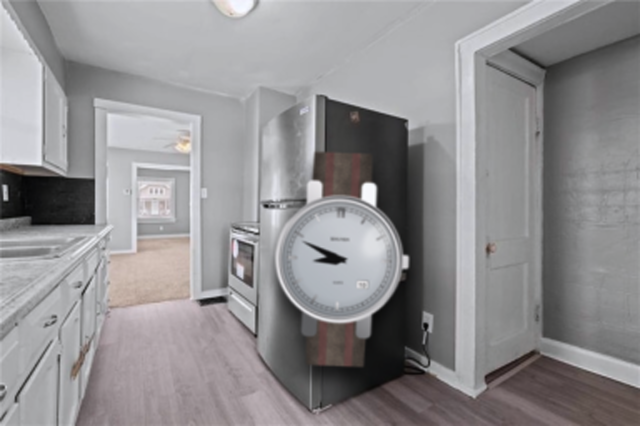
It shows 8:49
